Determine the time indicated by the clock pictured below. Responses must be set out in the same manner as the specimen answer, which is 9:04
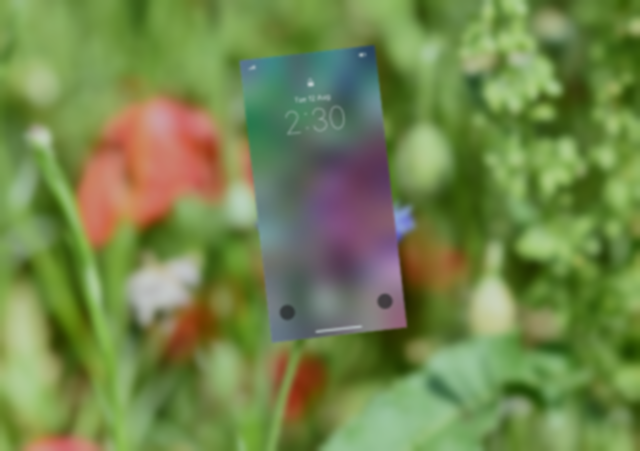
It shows 2:30
